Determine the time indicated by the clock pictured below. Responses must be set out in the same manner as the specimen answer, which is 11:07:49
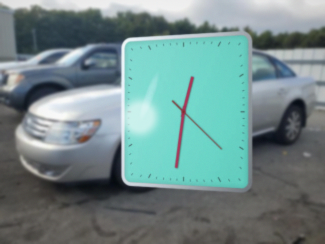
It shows 12:31:22
